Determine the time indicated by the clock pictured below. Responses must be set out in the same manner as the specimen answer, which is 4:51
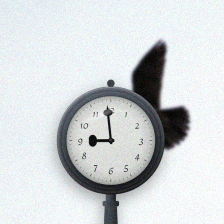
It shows 8:59
